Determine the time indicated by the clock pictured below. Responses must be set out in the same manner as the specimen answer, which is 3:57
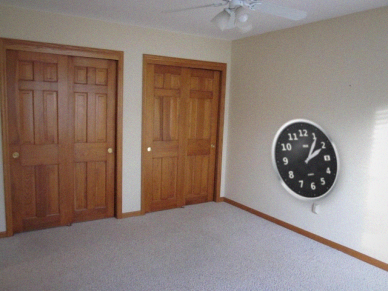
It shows 2:06
